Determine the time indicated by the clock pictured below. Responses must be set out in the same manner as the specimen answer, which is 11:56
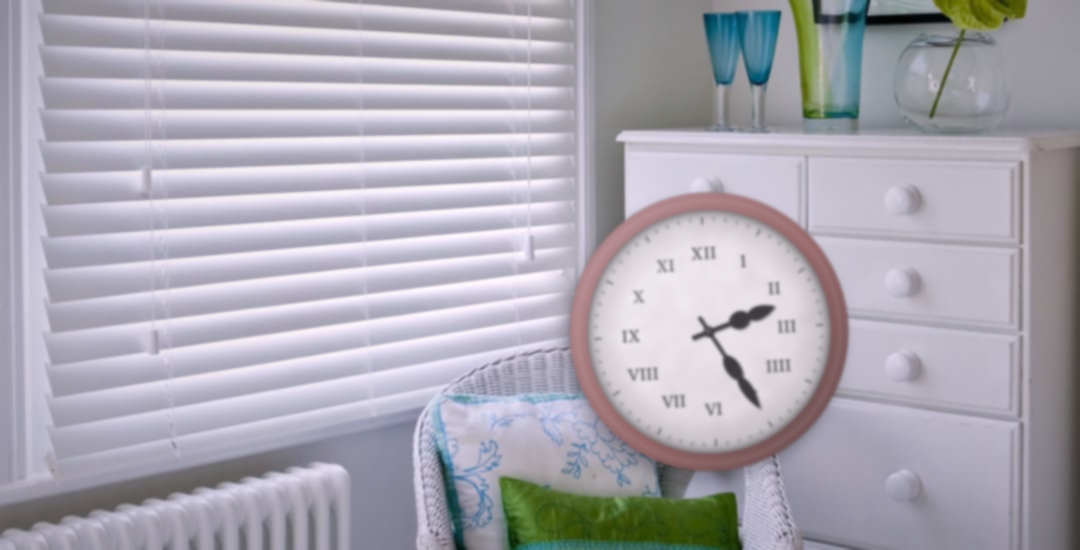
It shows 2:25
